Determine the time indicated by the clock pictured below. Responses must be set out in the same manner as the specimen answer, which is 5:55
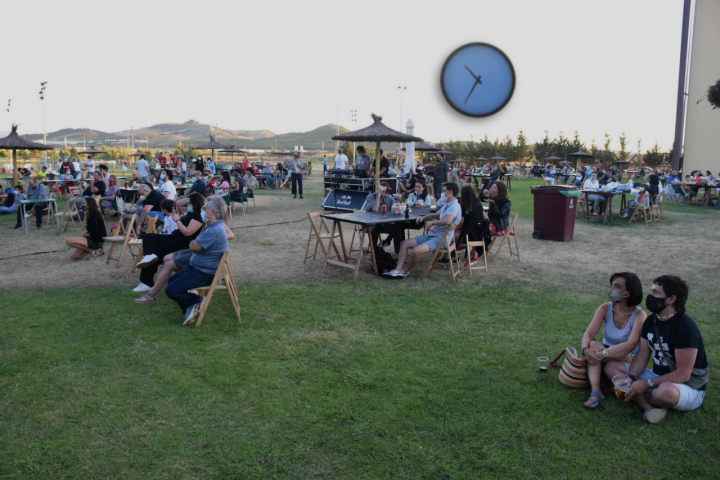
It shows 10:35
